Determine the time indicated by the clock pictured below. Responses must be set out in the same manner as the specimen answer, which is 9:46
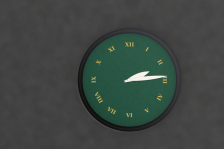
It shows 2:14
